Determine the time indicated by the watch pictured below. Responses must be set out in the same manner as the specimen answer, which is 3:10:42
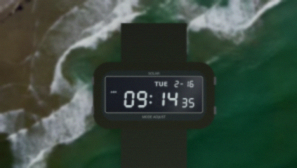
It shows 9:14:35
